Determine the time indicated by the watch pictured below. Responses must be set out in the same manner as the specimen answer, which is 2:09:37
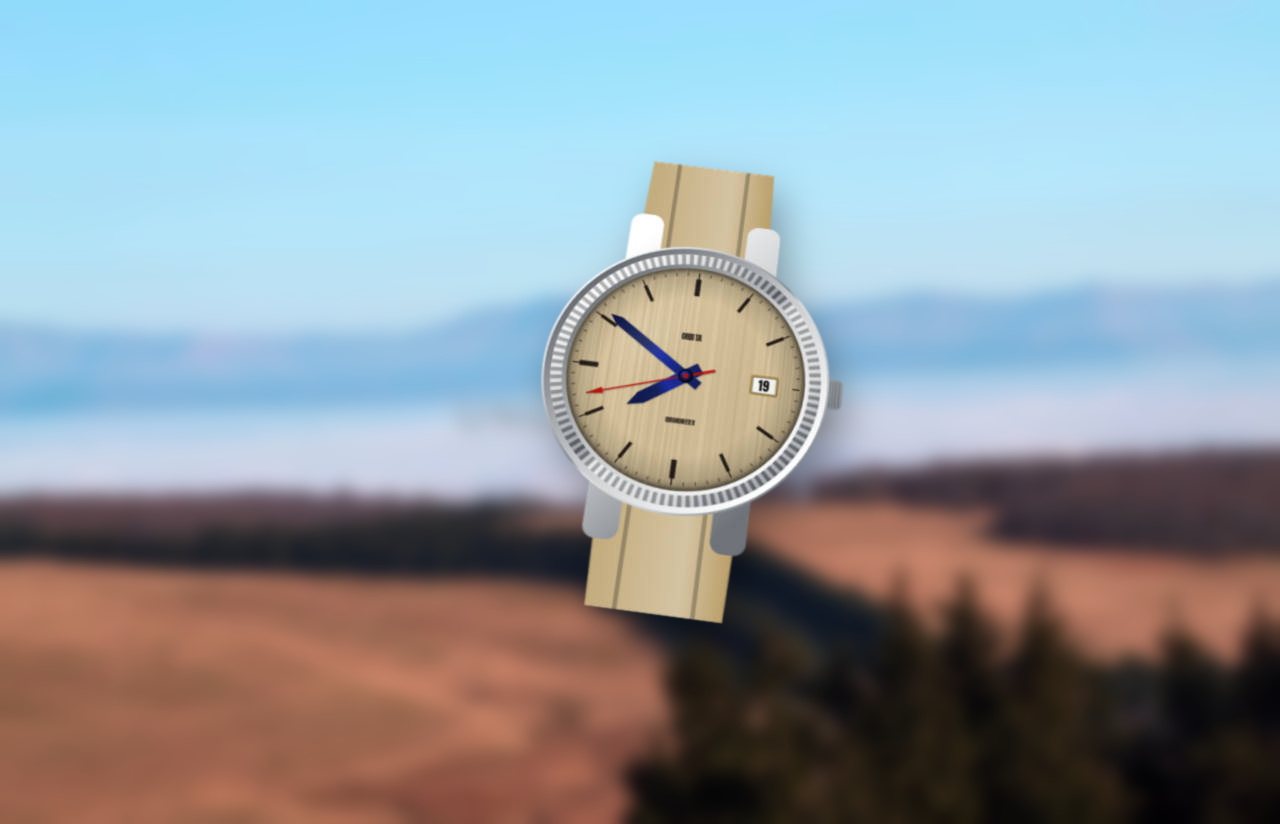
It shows 7:50:42
